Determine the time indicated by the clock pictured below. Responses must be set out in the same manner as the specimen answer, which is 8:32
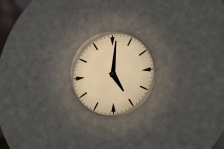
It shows 5:01
